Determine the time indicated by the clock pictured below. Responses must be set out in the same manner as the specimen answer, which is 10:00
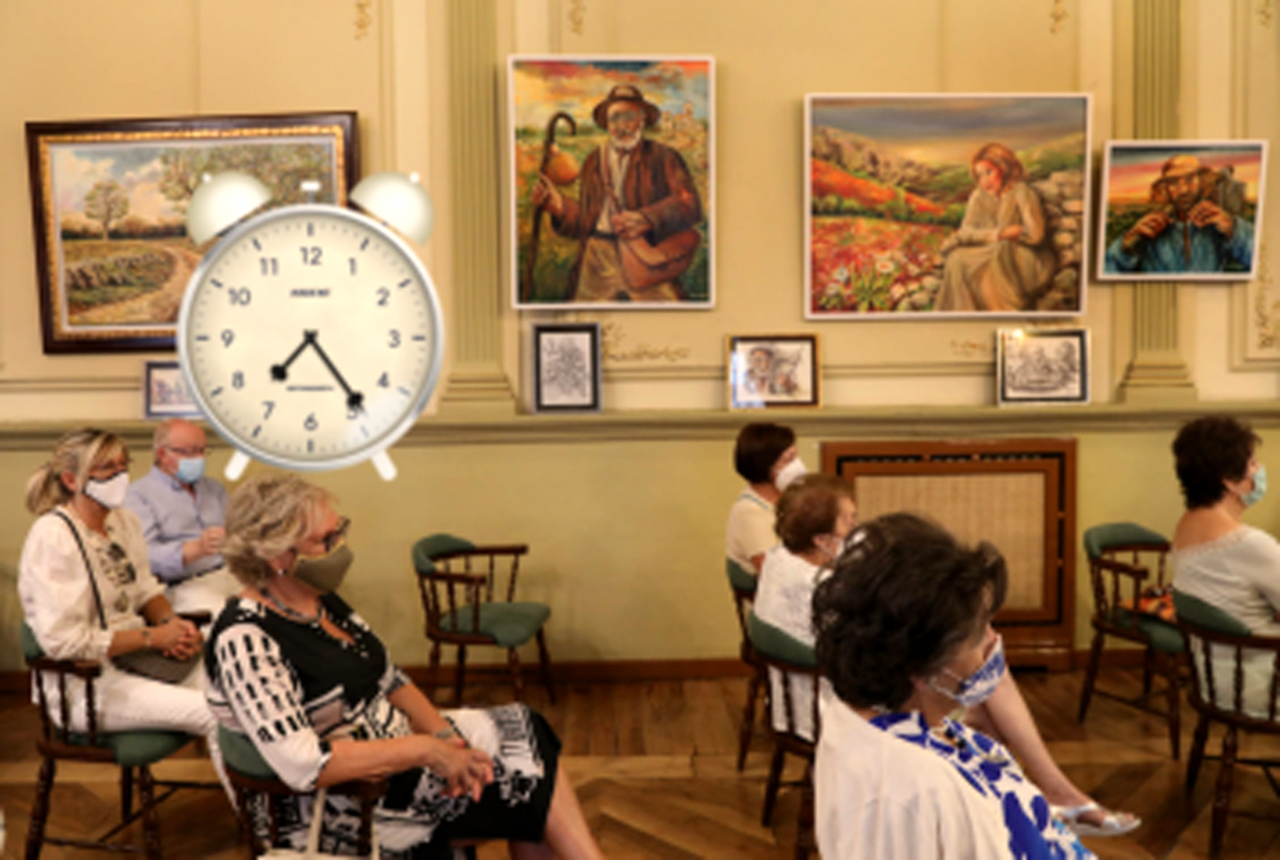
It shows 7:24
